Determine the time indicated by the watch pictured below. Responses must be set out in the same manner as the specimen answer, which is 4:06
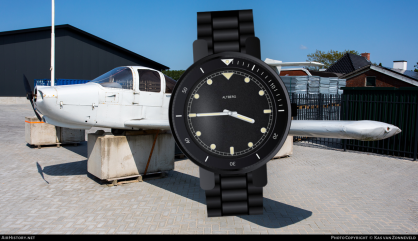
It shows 3:45
